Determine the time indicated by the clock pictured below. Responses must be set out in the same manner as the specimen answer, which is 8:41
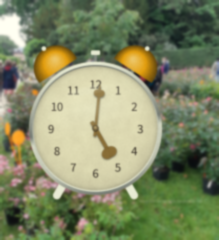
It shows 5:01
